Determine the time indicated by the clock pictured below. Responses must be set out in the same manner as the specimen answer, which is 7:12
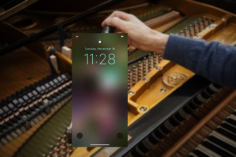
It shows 11:28
